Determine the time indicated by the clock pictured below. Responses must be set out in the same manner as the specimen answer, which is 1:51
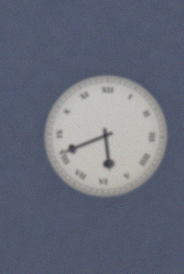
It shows 5:41
